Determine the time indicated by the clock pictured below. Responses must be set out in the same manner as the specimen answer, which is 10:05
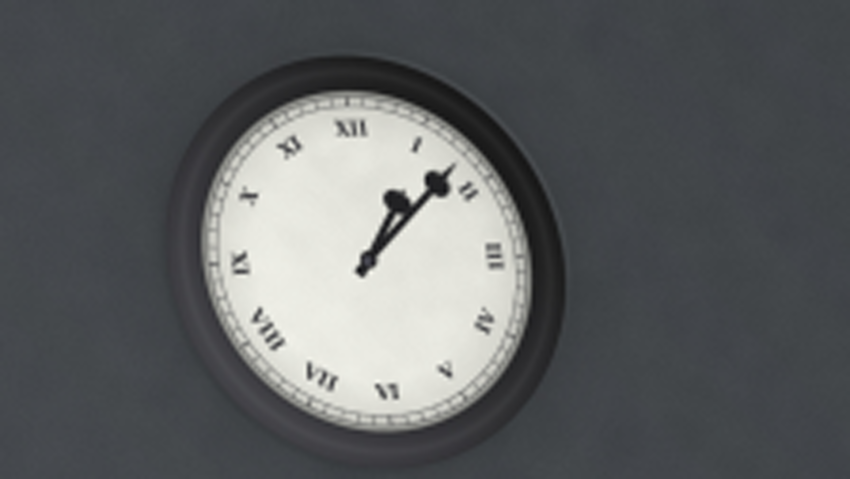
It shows 1:08
